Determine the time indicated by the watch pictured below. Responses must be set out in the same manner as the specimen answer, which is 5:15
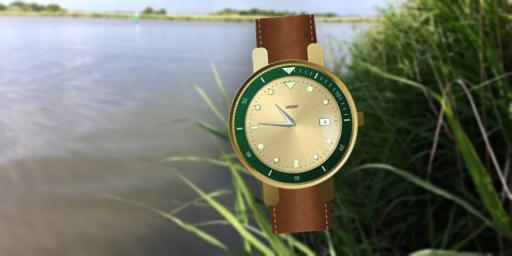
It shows 10:46
